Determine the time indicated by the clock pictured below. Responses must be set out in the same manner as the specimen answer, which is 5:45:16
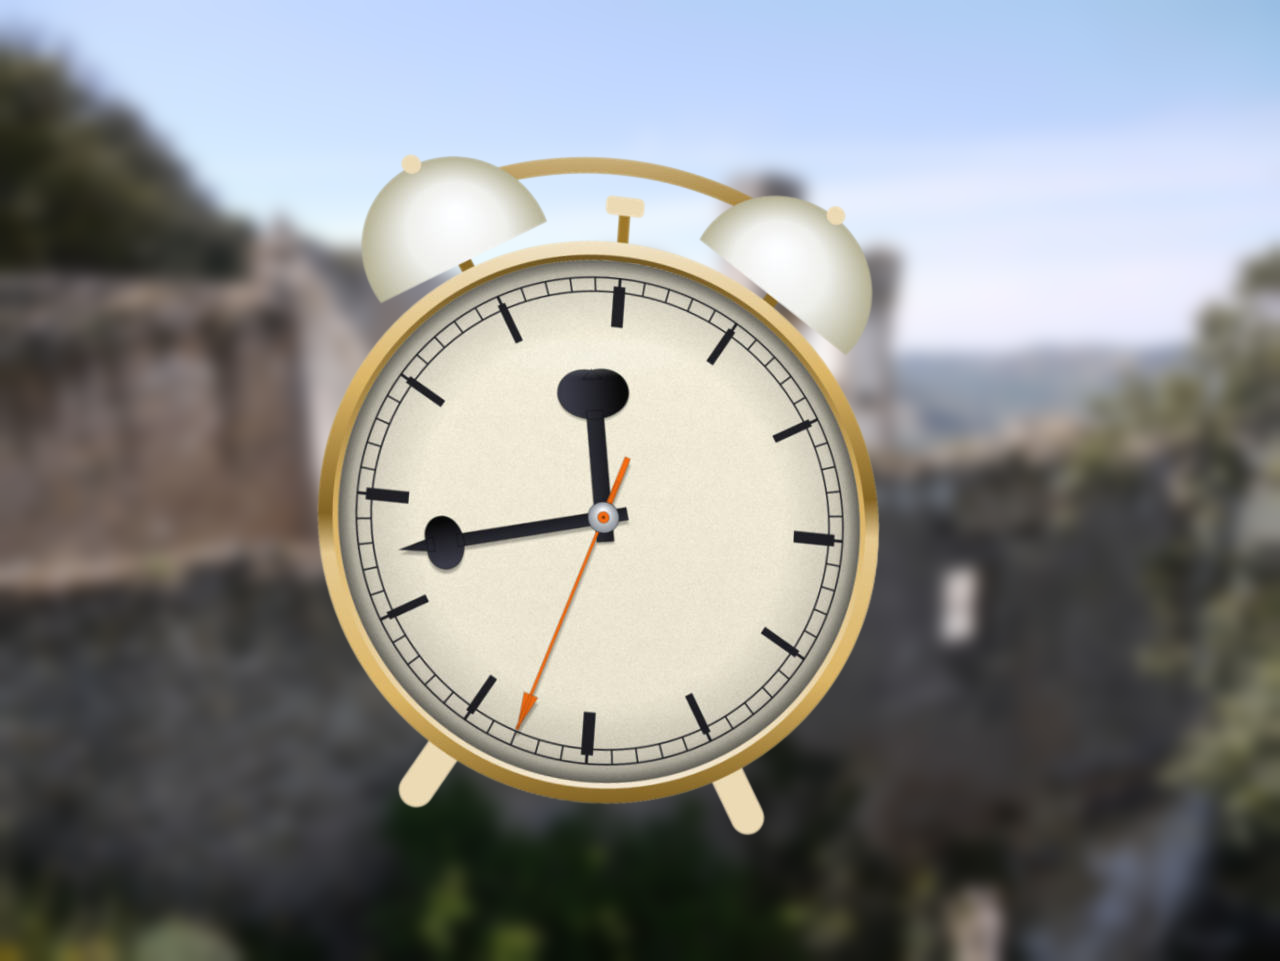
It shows 11:42:33
